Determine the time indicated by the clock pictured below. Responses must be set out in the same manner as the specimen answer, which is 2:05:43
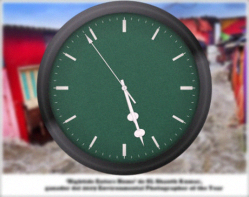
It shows 5:26:54
